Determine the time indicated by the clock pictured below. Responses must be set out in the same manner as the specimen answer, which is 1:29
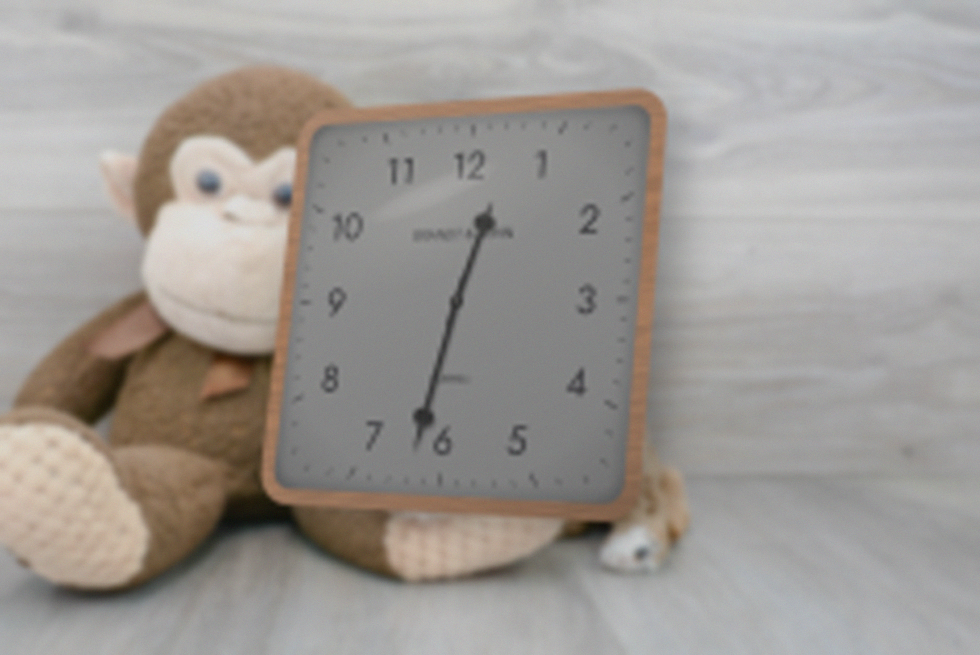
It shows 12:32
